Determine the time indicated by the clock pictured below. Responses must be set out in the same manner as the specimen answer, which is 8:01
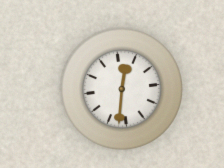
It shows 12:32
